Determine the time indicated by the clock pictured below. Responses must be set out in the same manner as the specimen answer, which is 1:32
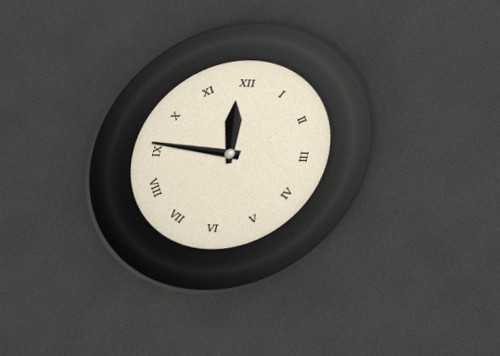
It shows 11:46
